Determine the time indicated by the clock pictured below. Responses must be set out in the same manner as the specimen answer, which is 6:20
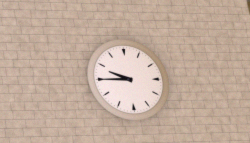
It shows 9:45
